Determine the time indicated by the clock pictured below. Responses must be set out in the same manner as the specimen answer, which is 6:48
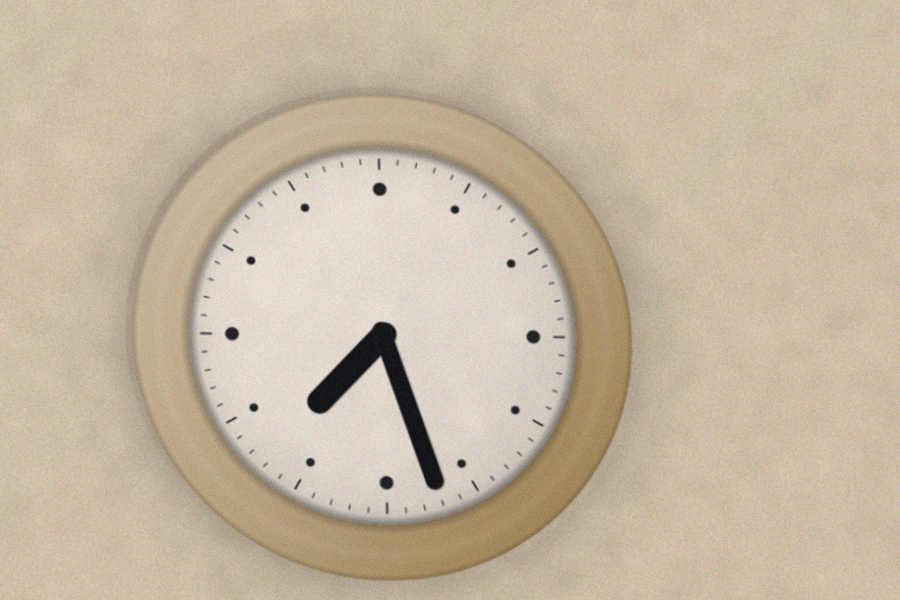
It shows 7:27
